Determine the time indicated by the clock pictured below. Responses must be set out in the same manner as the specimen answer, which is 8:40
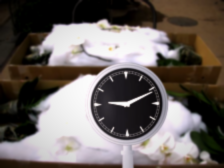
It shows 9:11
